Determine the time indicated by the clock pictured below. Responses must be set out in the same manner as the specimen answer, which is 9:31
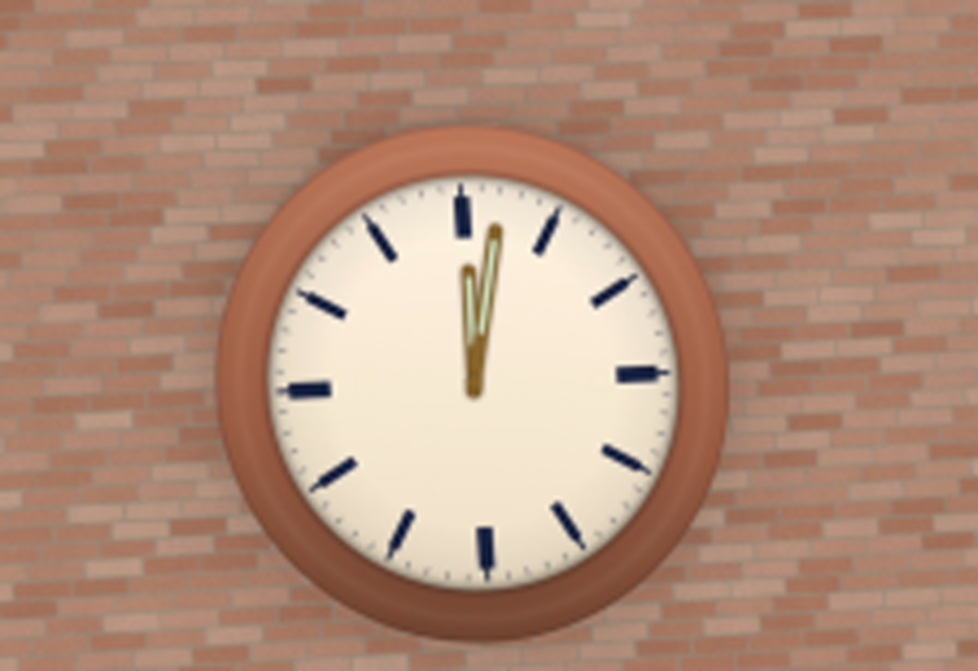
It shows 12:02
